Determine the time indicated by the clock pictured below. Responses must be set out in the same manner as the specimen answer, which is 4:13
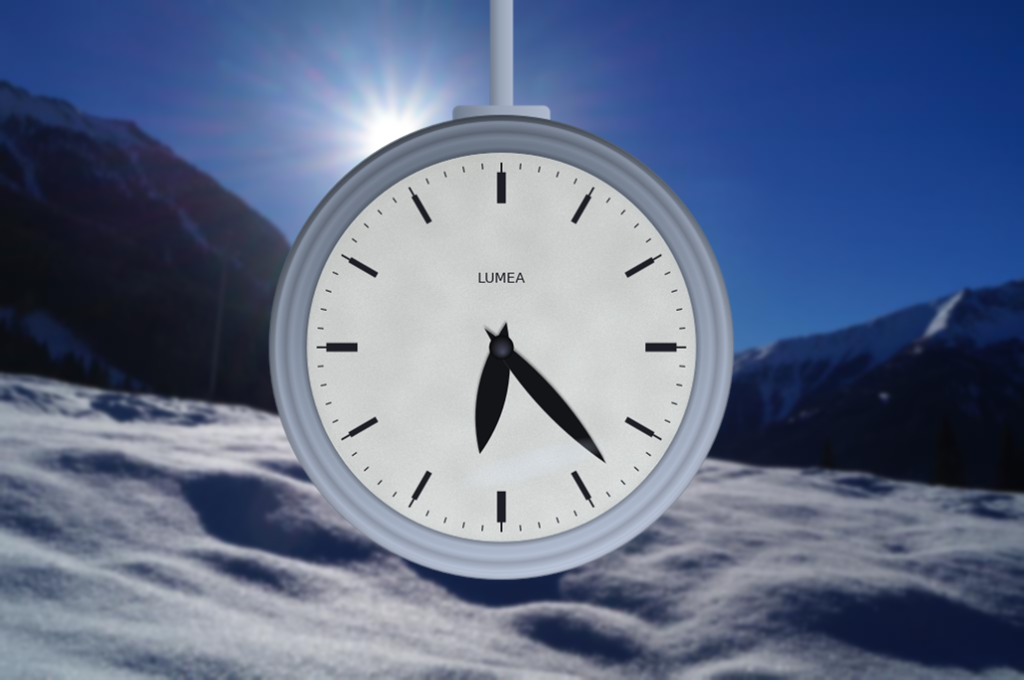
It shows 6:23
